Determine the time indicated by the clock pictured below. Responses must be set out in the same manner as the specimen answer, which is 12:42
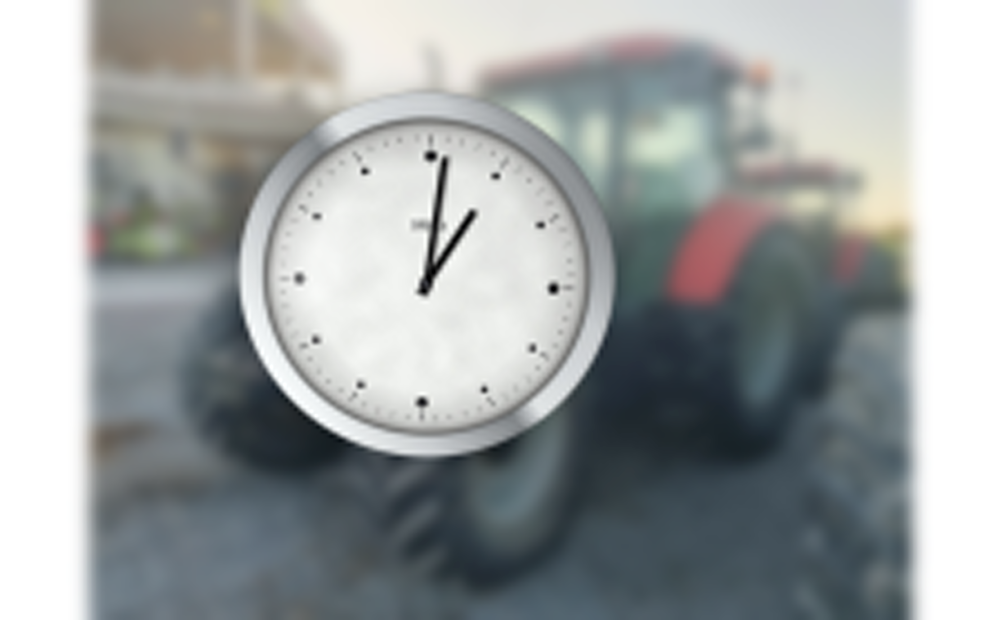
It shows 1:01
